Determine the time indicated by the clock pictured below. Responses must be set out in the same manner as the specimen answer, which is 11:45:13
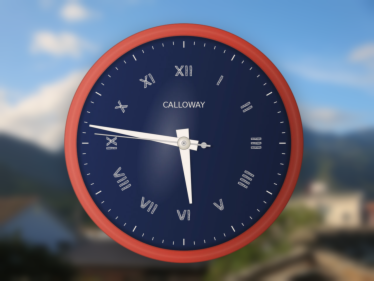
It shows 5:46:46
